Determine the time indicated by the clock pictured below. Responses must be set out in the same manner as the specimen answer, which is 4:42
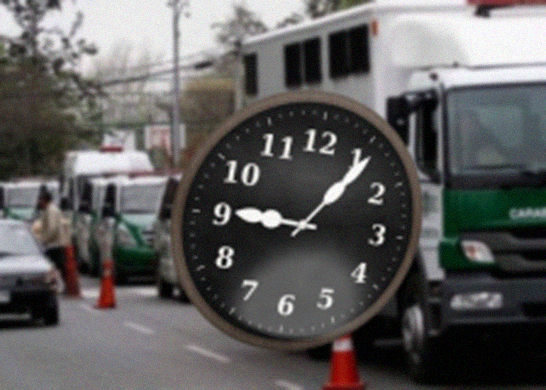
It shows 9:06
